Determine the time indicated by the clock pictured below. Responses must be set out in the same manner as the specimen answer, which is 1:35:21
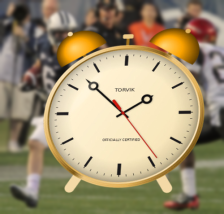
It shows 1:52:24
